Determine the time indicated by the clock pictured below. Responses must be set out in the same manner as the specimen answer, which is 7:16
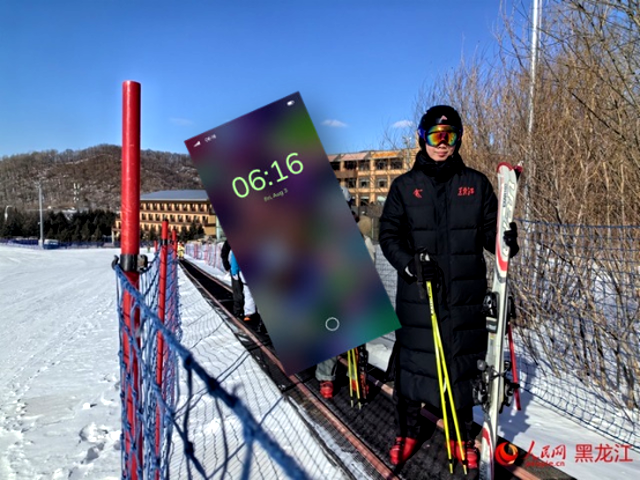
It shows 6:16
